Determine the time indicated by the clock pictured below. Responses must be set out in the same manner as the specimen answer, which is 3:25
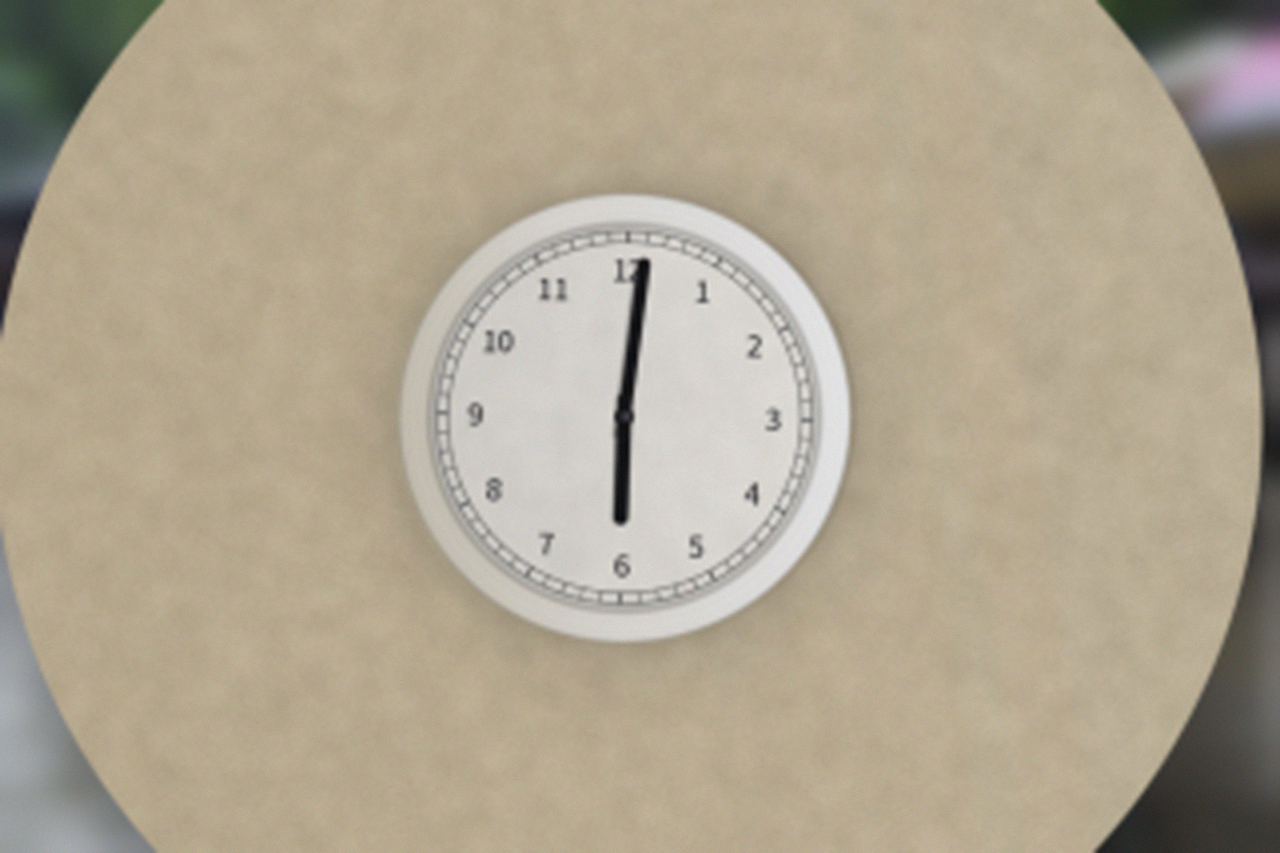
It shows 6:01
